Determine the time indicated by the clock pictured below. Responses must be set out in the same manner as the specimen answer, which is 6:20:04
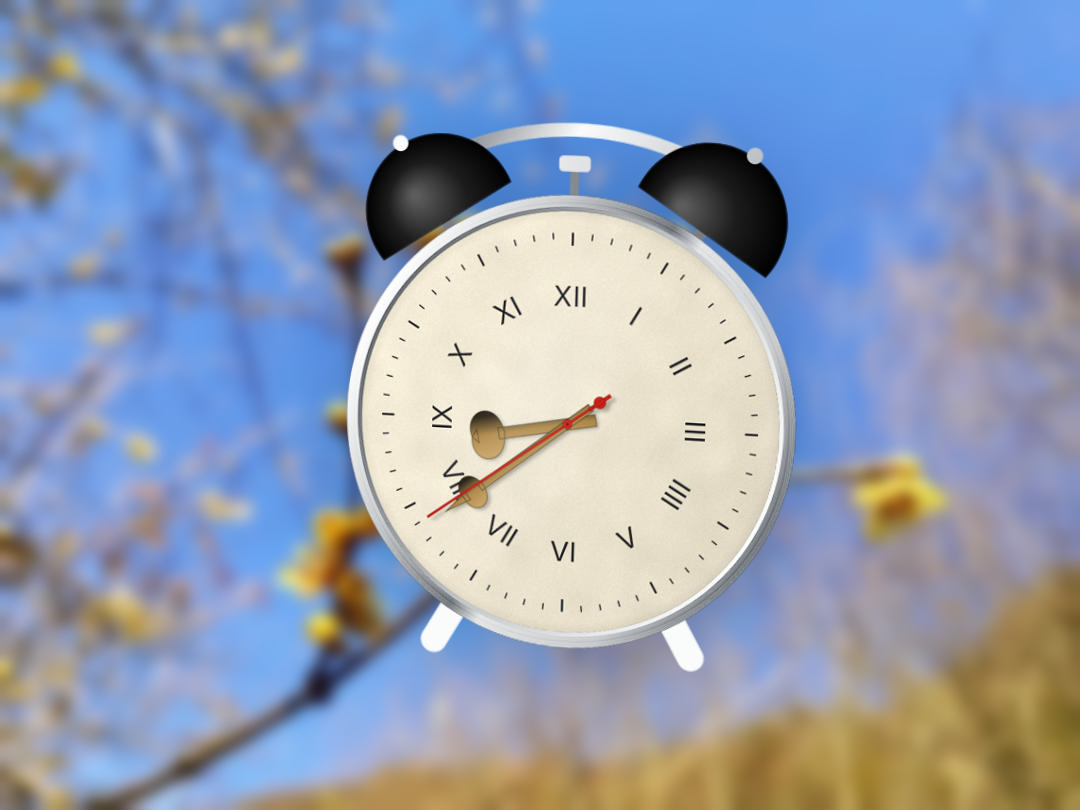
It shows 8:38:39
